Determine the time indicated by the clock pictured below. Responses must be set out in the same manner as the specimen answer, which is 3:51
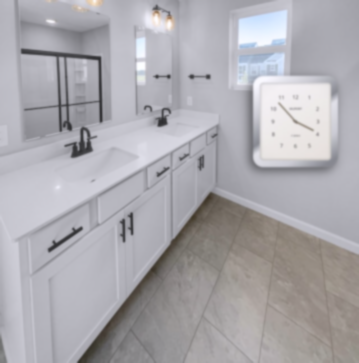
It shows 3:53
